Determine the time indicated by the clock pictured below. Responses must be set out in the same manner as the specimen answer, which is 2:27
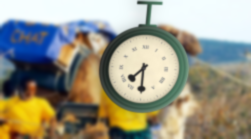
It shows 7:30
